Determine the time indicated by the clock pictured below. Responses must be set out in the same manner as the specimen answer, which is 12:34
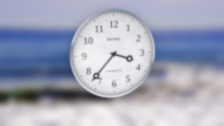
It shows 3:37
